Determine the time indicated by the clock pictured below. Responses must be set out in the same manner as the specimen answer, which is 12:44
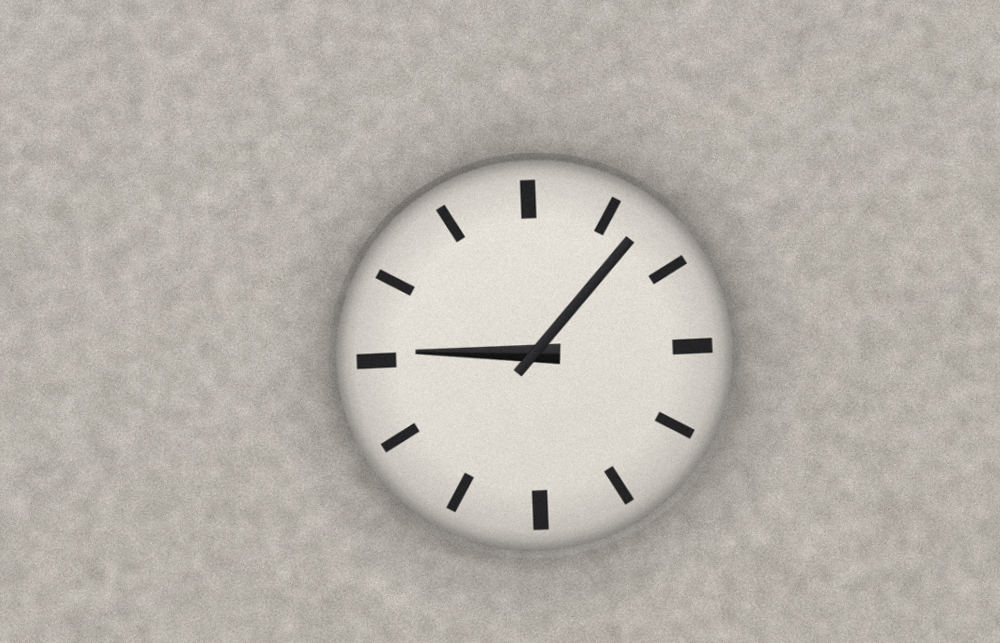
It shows 9:07
